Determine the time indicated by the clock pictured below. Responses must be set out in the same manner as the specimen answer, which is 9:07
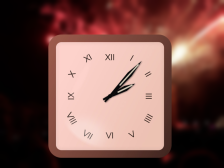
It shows 2:07
